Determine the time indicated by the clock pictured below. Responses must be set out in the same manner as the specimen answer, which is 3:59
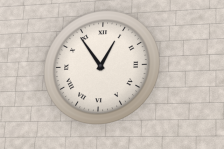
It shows 12:54
